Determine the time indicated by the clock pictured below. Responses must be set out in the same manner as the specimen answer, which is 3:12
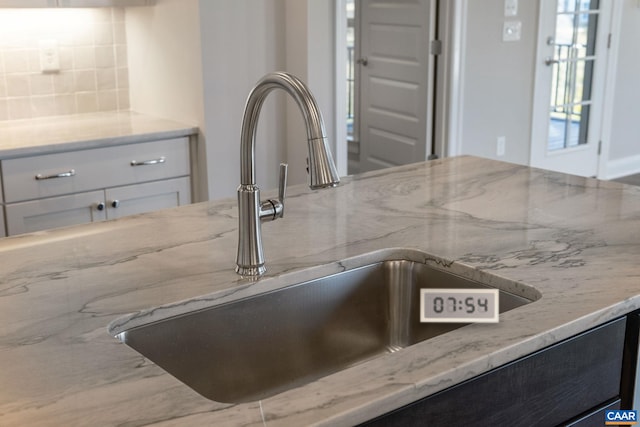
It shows 7:54
